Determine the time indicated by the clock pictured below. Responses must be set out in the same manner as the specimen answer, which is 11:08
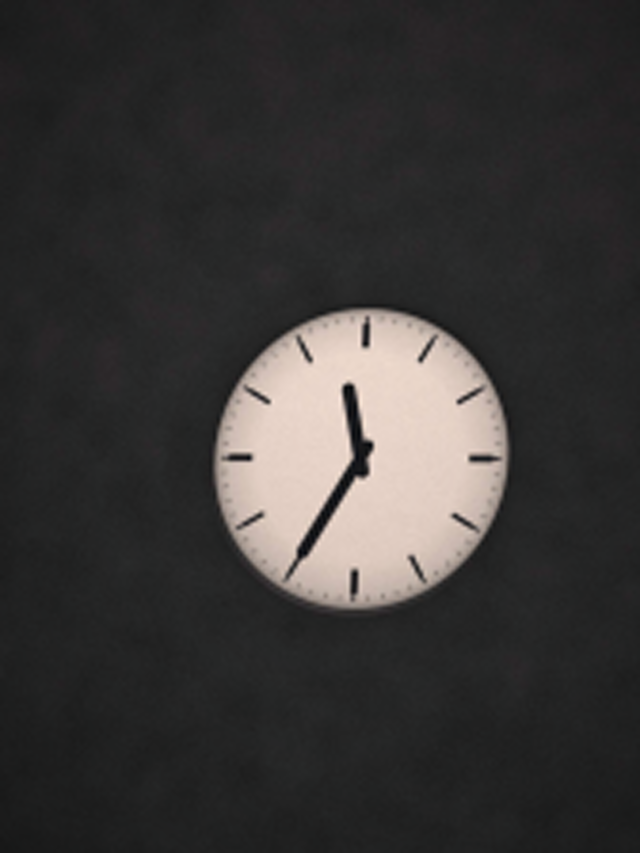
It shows 11:35
